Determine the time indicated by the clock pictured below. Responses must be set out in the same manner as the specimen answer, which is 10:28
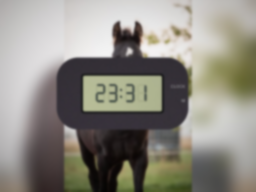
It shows 23:31
